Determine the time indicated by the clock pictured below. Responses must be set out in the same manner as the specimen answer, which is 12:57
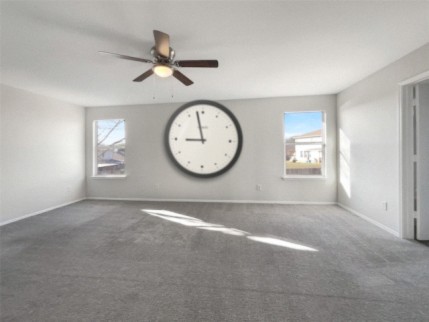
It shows 8:58
